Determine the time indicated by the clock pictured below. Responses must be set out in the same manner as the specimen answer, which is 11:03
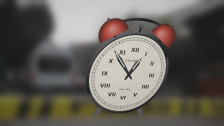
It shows 12:53
